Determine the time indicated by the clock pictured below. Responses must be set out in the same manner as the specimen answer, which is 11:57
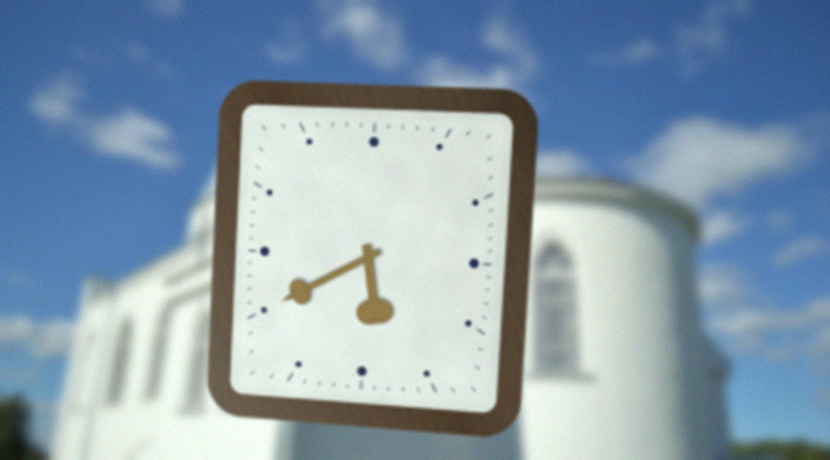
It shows 5:40
